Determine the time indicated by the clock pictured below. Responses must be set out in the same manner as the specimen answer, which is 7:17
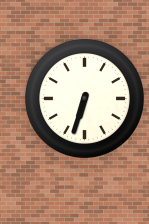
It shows 6:33
